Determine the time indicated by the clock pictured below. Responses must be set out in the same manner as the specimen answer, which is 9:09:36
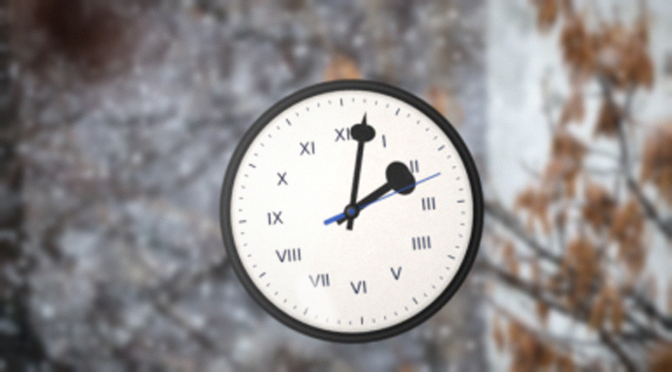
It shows 2:02:12
